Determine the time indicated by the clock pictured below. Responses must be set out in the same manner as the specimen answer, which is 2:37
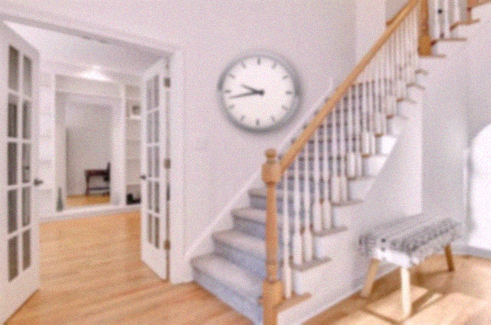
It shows 9:43
